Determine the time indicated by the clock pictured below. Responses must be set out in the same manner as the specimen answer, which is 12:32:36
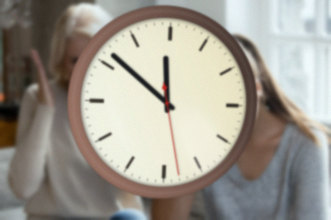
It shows 11:51:28
